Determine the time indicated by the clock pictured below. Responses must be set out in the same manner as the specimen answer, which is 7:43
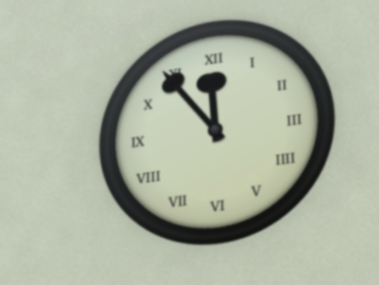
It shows 11:54
